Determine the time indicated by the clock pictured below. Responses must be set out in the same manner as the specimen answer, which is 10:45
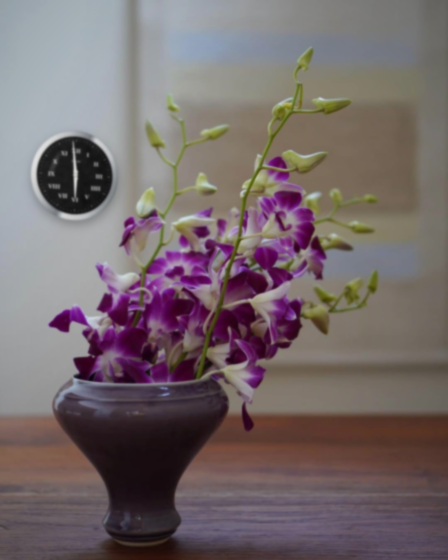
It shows 5:59
